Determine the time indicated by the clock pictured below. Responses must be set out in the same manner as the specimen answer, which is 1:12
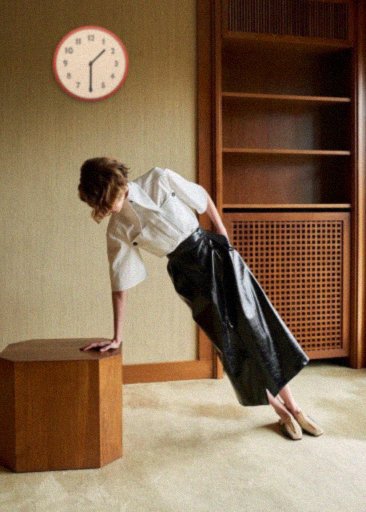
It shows 1:30
